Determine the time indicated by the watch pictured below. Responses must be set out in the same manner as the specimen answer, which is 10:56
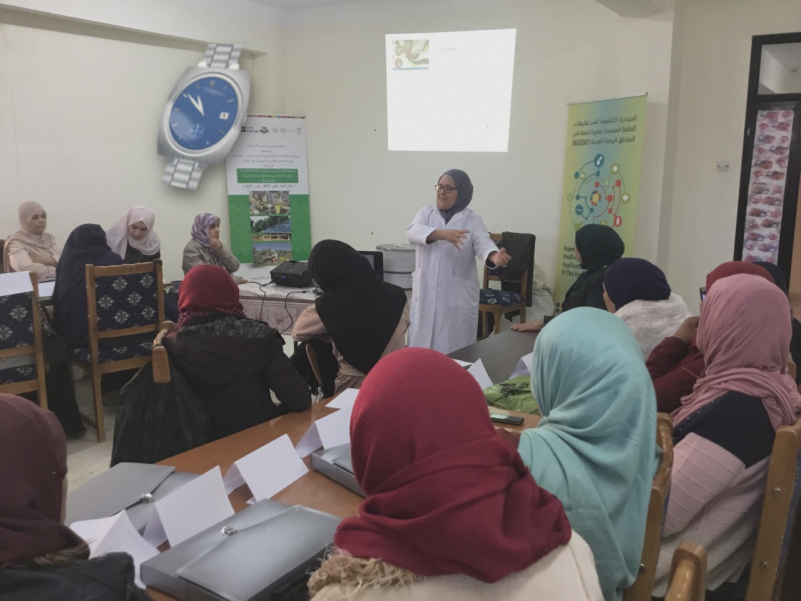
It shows 10:51
